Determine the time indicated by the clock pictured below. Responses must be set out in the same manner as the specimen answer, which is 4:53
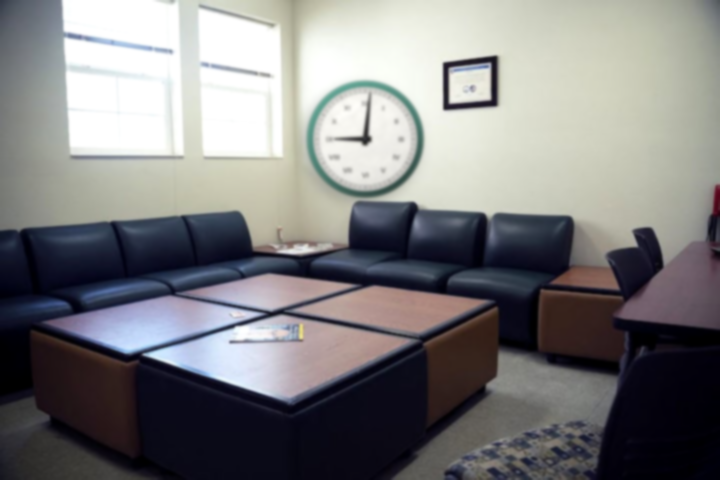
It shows 9:01
